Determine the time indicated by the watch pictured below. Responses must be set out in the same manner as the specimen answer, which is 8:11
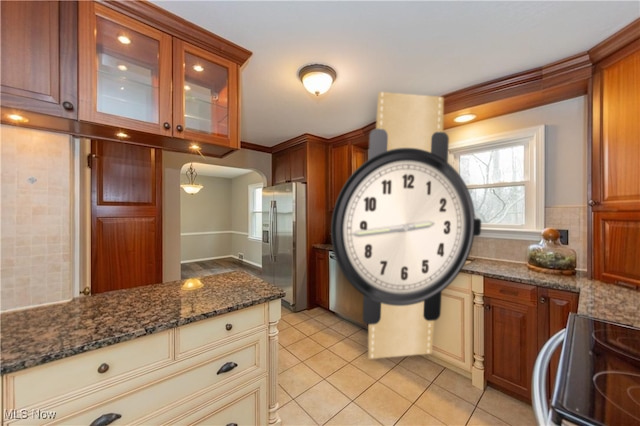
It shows 2:44
